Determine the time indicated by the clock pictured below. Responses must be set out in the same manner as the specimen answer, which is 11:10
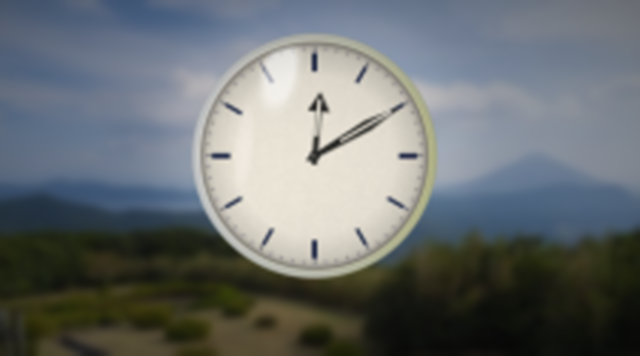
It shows 12:10
